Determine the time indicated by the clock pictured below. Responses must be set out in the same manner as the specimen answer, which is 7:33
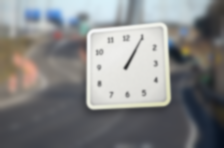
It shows 1:05
